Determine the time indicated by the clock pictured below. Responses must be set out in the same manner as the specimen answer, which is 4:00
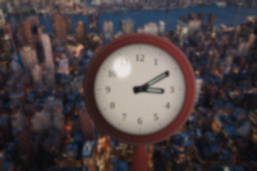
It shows 3:10
